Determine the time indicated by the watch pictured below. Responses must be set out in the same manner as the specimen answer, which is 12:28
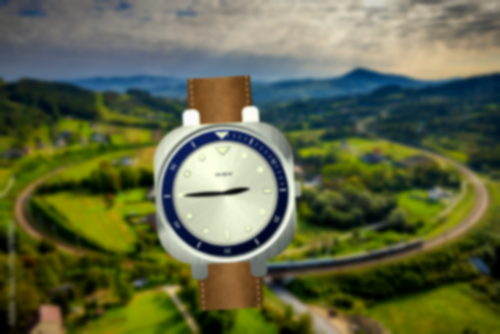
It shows 2:45
